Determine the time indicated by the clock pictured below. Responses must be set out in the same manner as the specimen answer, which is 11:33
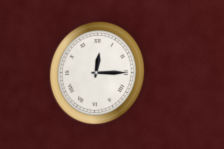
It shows 12:15
